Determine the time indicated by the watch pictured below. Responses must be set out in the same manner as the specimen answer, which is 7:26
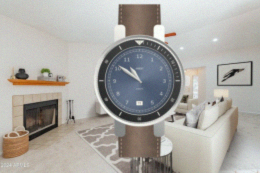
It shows 10:51
